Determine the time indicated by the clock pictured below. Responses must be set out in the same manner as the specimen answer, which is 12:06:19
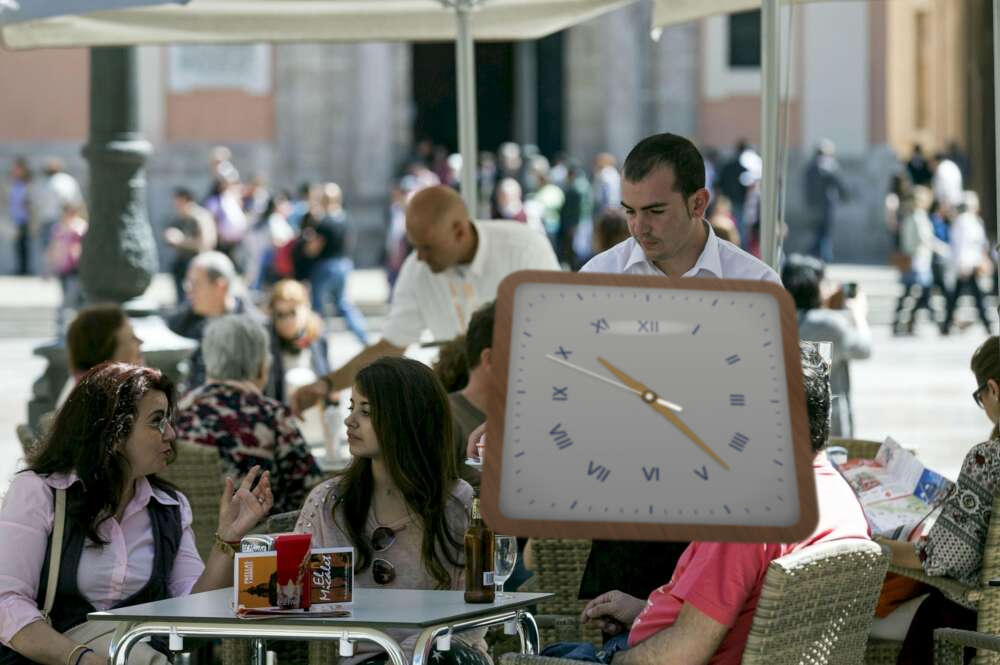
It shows 10:22:49
